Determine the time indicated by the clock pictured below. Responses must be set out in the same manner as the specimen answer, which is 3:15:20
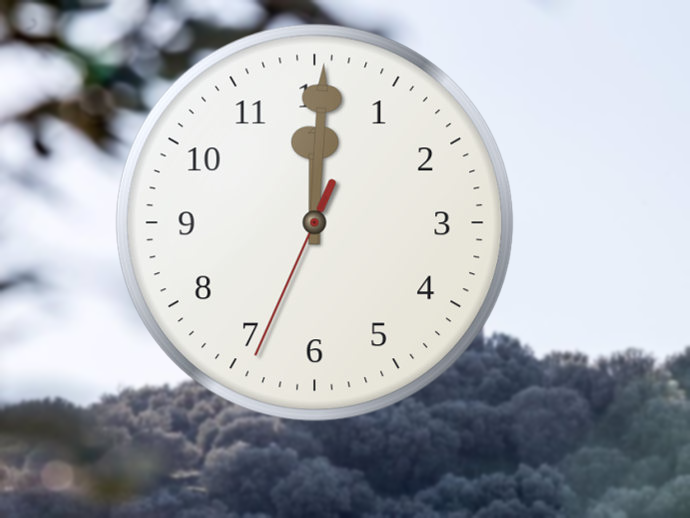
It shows 12:00:34
